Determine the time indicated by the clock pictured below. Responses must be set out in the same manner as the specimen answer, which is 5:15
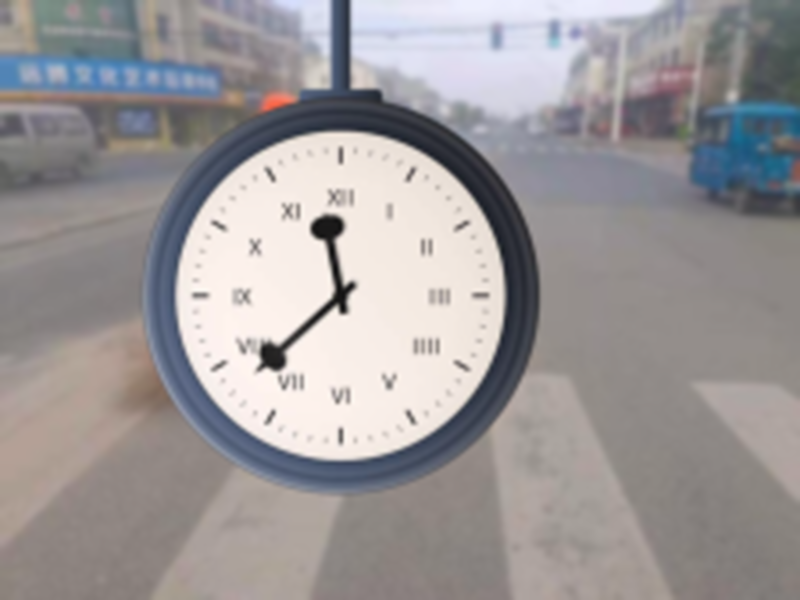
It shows 11:38
